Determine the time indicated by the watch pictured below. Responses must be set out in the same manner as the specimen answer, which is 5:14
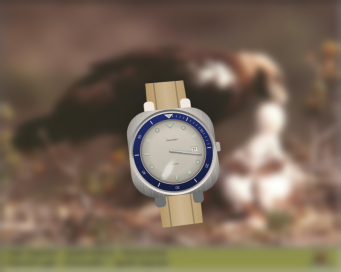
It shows 3:17
